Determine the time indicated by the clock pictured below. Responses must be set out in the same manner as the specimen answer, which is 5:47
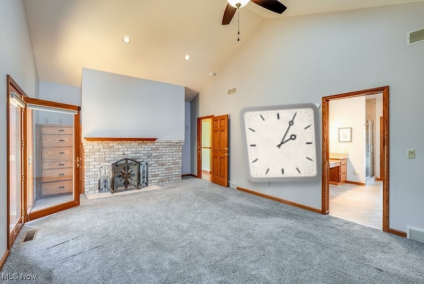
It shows 2:05
